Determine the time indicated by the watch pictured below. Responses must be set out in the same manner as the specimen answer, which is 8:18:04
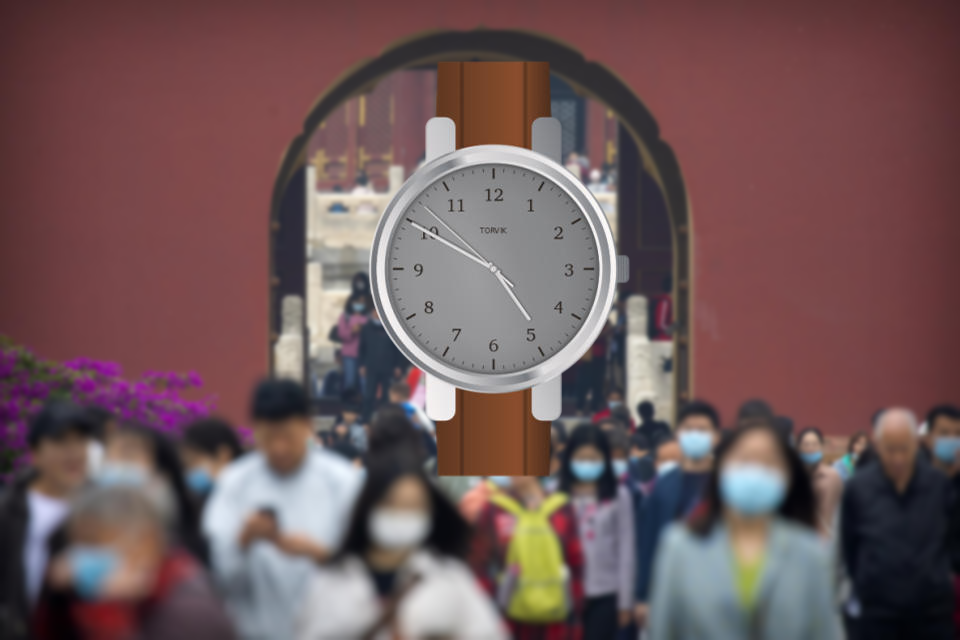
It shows 4:49:52
